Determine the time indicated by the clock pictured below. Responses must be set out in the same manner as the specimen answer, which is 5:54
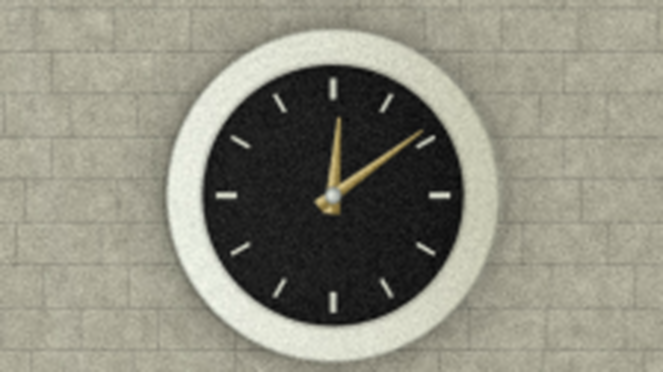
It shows 12:09
